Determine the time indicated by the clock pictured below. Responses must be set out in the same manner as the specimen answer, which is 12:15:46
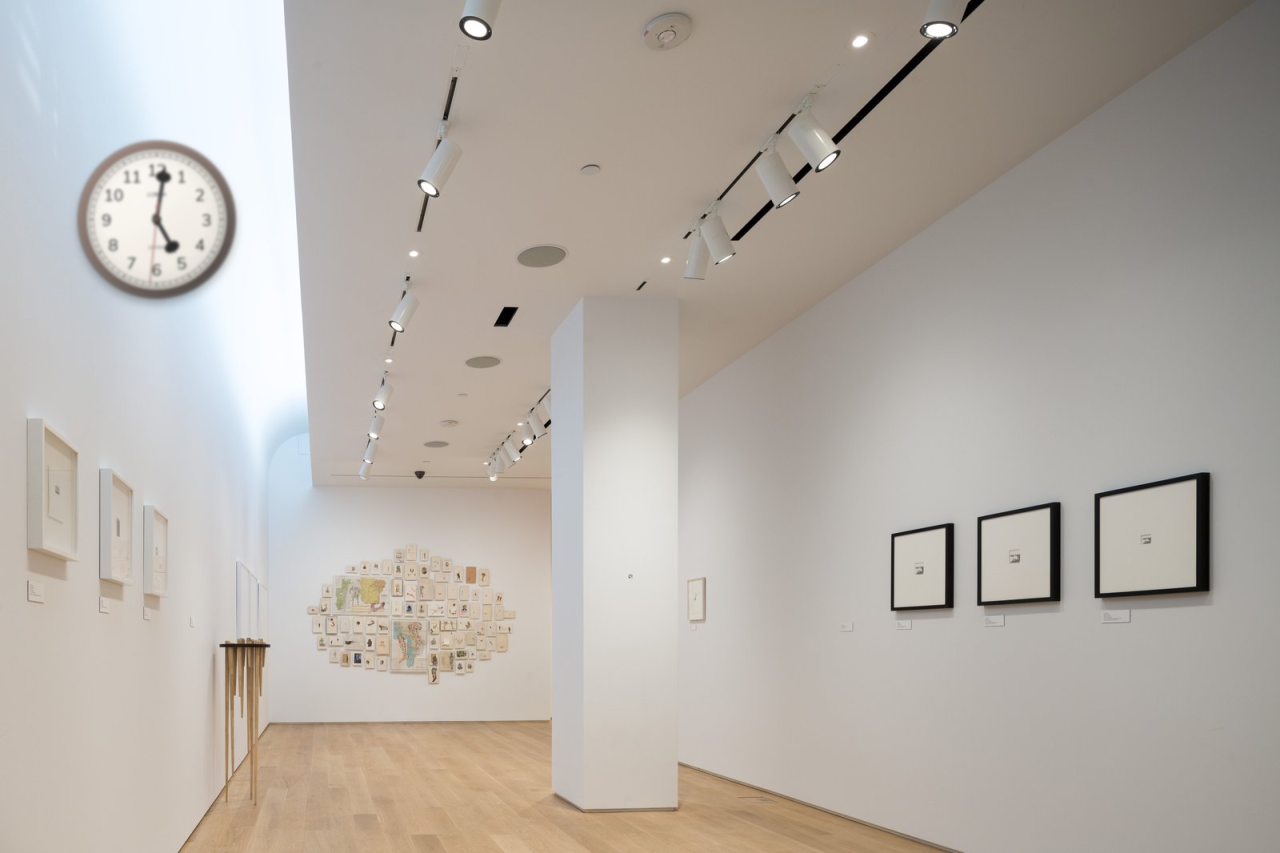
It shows 5:01:31
